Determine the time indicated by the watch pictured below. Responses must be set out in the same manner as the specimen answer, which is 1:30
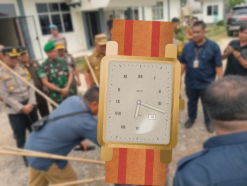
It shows 6:18
